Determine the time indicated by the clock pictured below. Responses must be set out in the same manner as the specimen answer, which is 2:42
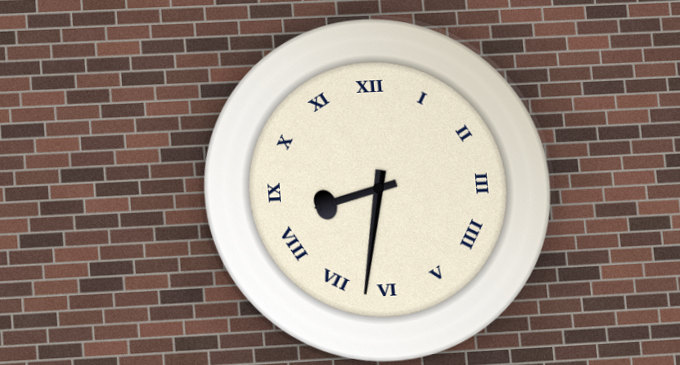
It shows 8:32
